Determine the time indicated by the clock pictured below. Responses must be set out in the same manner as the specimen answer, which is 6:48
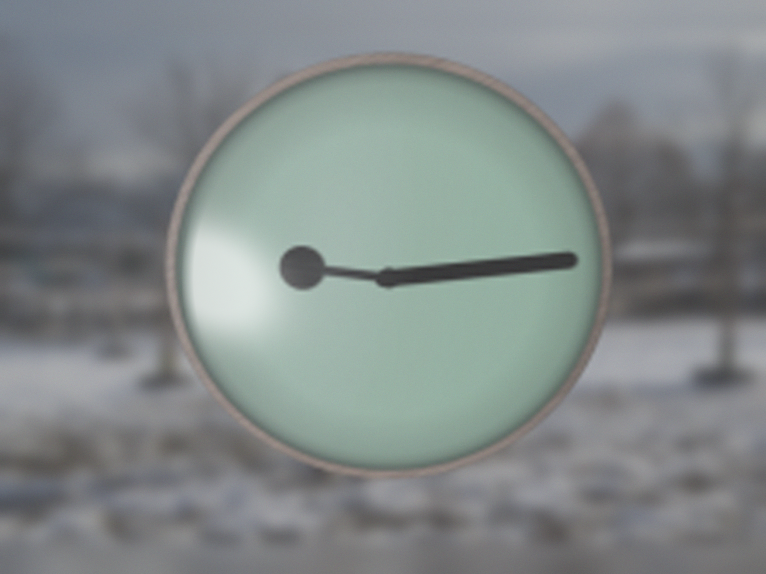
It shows 9:14
